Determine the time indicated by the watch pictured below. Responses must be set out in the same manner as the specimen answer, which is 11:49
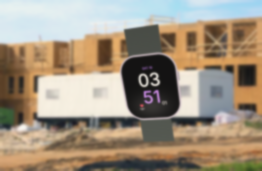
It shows 3:51
